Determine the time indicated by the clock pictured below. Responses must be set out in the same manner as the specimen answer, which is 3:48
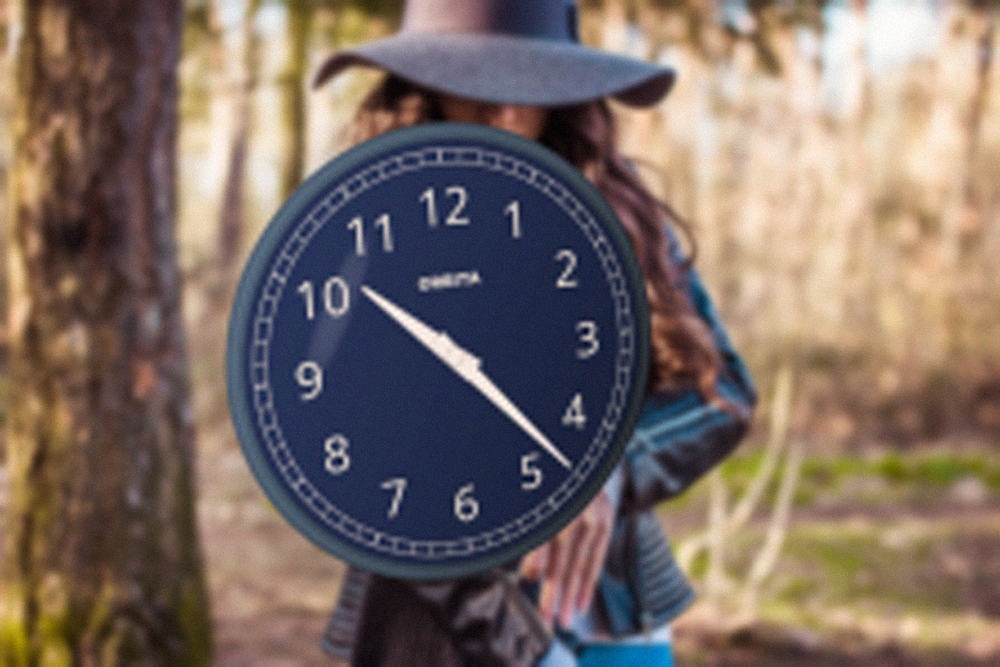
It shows 10:23
